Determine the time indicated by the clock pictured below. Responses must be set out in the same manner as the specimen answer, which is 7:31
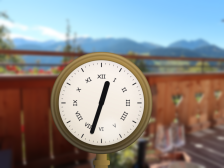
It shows 12:33
